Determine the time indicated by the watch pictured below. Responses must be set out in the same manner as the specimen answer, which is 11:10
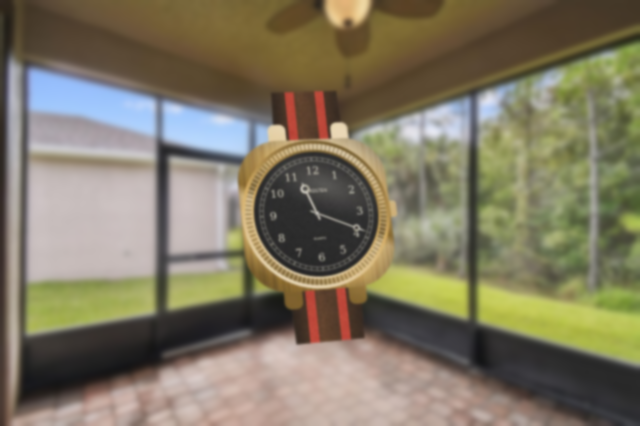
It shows 11:19
